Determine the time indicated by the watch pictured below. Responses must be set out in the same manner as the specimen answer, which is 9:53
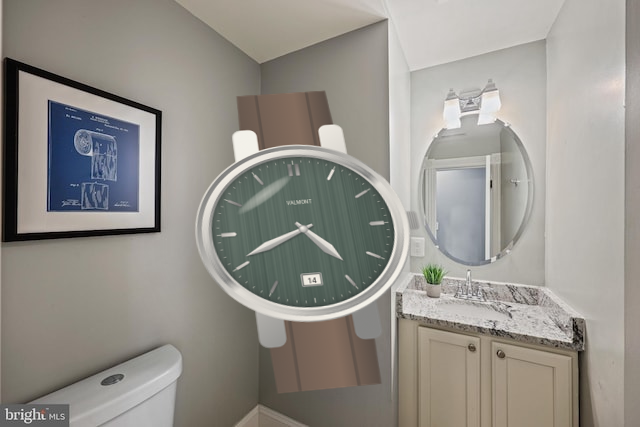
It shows 4:41
